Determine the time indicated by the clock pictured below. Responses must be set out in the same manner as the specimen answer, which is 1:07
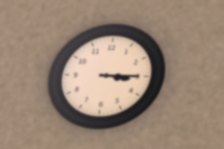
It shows 3:15
